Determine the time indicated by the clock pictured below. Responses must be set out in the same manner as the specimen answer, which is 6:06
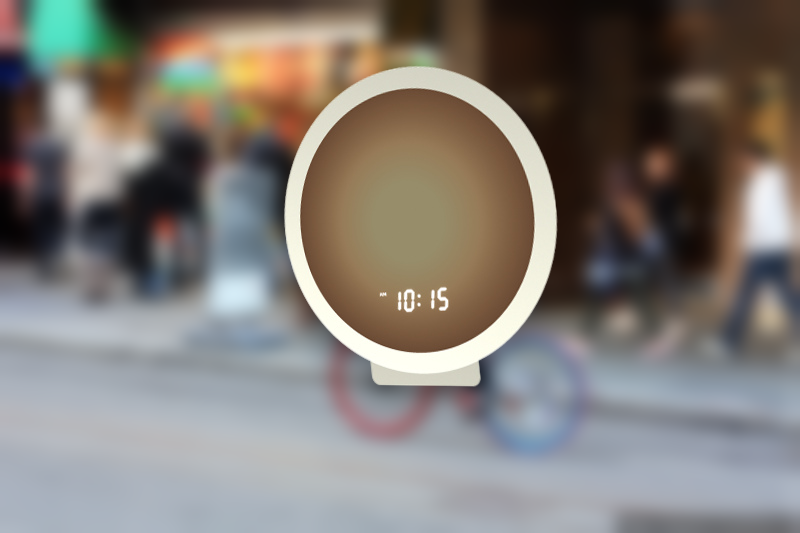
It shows 10:15
